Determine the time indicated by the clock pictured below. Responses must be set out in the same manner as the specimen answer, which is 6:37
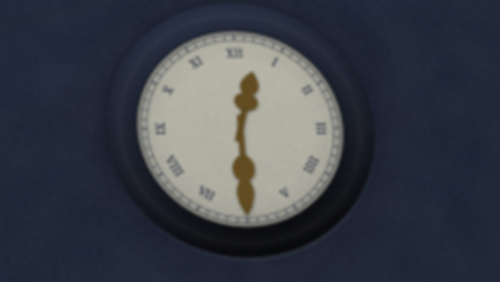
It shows 12:30
